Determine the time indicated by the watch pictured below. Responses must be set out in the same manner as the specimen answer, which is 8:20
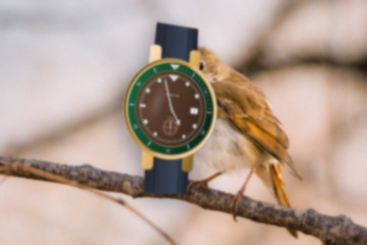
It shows 4:57
